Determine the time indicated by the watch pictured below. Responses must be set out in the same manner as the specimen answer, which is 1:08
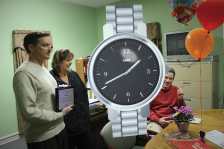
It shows 1:41
